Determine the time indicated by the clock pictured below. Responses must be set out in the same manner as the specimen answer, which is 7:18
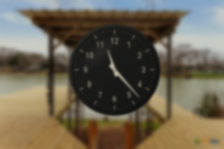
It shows 11:23
